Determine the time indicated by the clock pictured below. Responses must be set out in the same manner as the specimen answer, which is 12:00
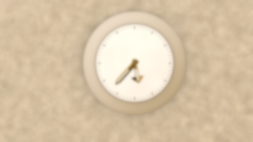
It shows 5:37
